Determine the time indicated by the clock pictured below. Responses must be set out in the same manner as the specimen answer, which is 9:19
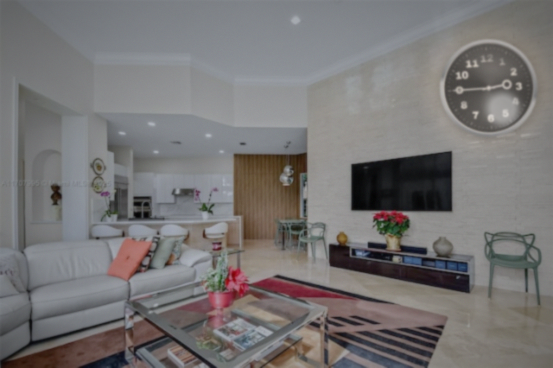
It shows 2:45
